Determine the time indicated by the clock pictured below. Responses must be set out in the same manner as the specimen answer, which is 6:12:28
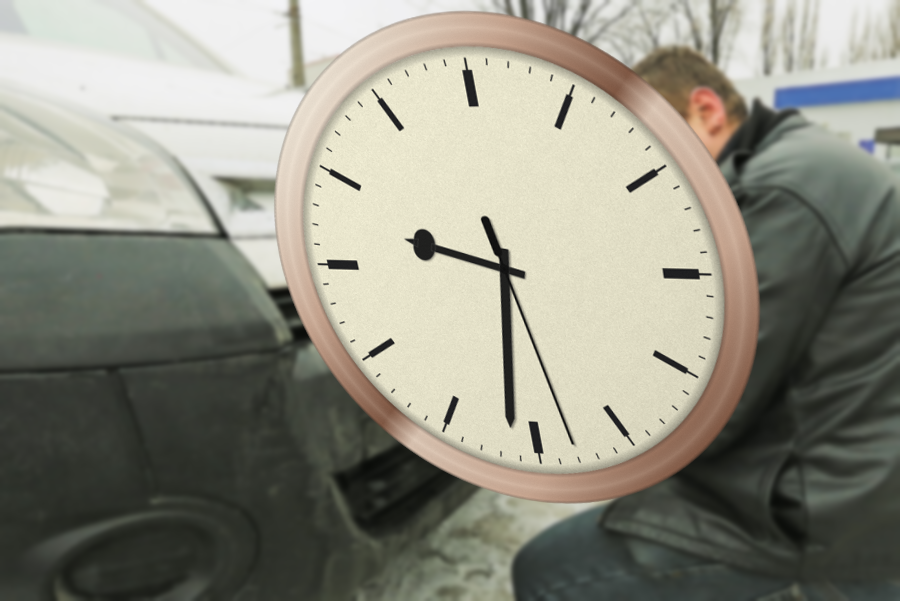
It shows 9:31:28
